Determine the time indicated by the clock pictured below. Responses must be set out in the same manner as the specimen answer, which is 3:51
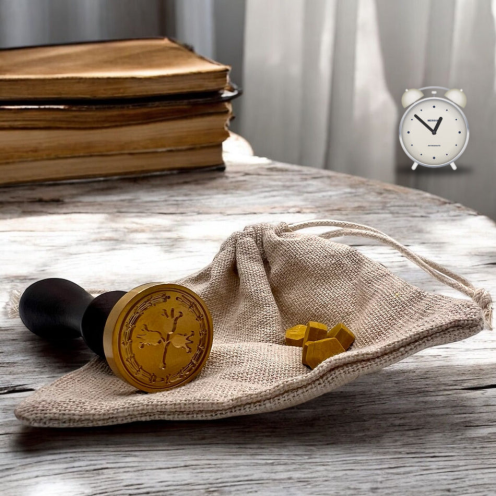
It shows 12:52
